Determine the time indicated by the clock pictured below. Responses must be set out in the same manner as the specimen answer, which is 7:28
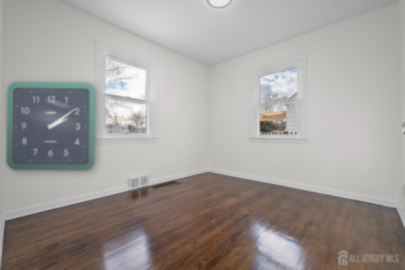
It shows 2:09
